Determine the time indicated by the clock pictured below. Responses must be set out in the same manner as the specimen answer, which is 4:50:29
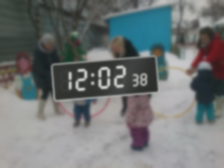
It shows 12:02:38
